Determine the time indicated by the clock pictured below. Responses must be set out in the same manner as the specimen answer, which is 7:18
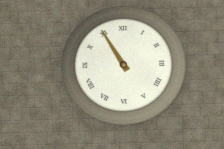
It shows 10:55
